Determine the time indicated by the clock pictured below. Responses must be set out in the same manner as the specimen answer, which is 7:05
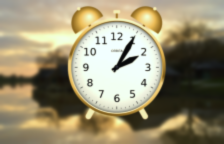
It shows 2:05
